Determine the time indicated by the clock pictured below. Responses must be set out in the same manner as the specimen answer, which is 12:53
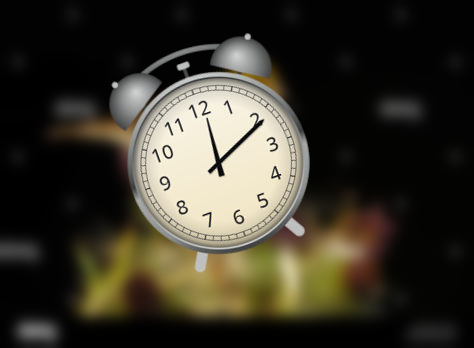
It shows 12:11
